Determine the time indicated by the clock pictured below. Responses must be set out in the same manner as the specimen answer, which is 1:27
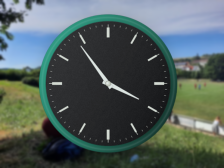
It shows 3:54
